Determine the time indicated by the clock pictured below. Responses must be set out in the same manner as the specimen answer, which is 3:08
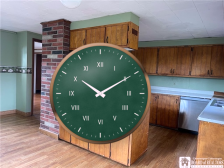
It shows 10:10
